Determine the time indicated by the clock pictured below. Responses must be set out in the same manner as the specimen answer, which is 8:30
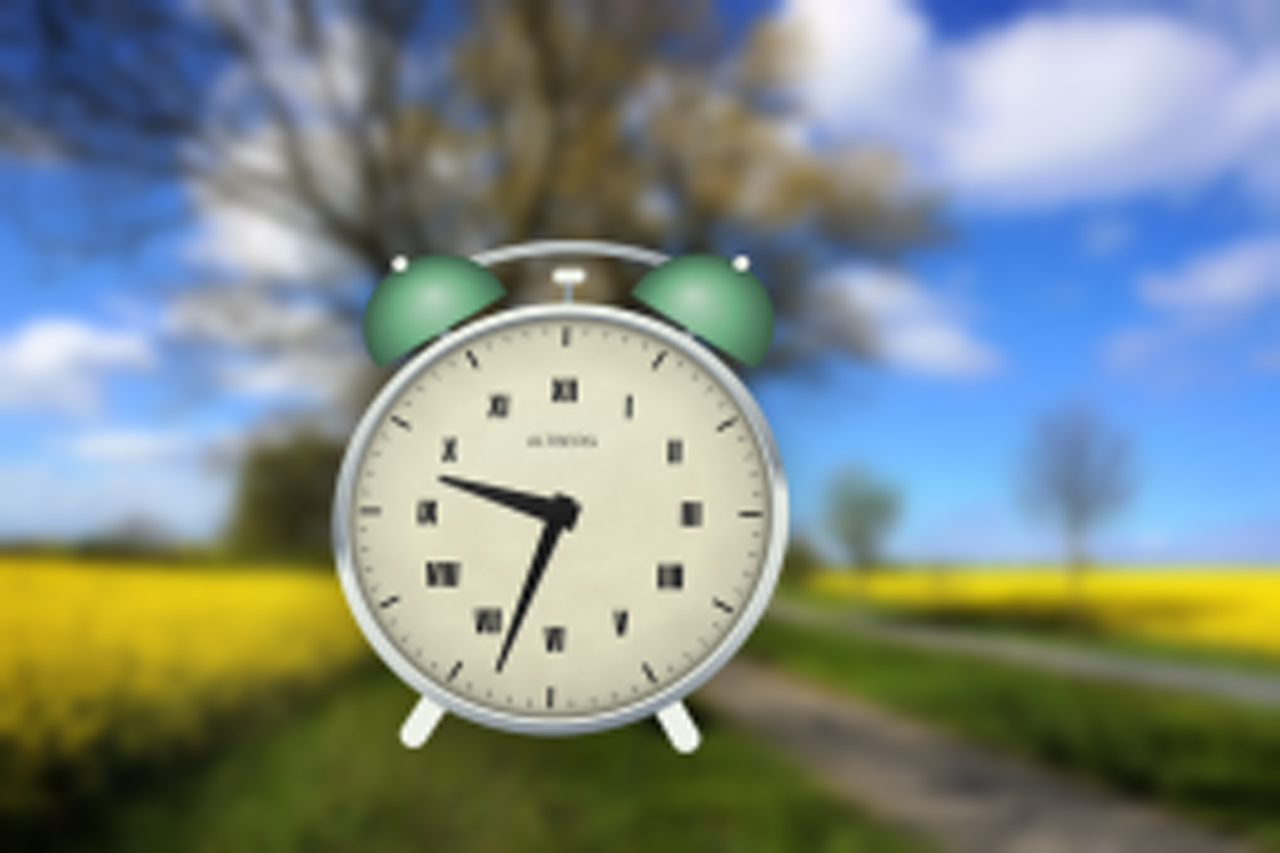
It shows 9:33
